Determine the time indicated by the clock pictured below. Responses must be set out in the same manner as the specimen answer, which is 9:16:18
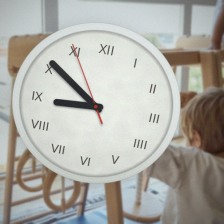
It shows 8:50:55
